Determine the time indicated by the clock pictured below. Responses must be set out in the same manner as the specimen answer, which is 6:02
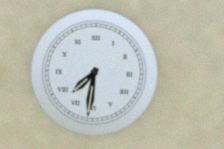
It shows 7:31
